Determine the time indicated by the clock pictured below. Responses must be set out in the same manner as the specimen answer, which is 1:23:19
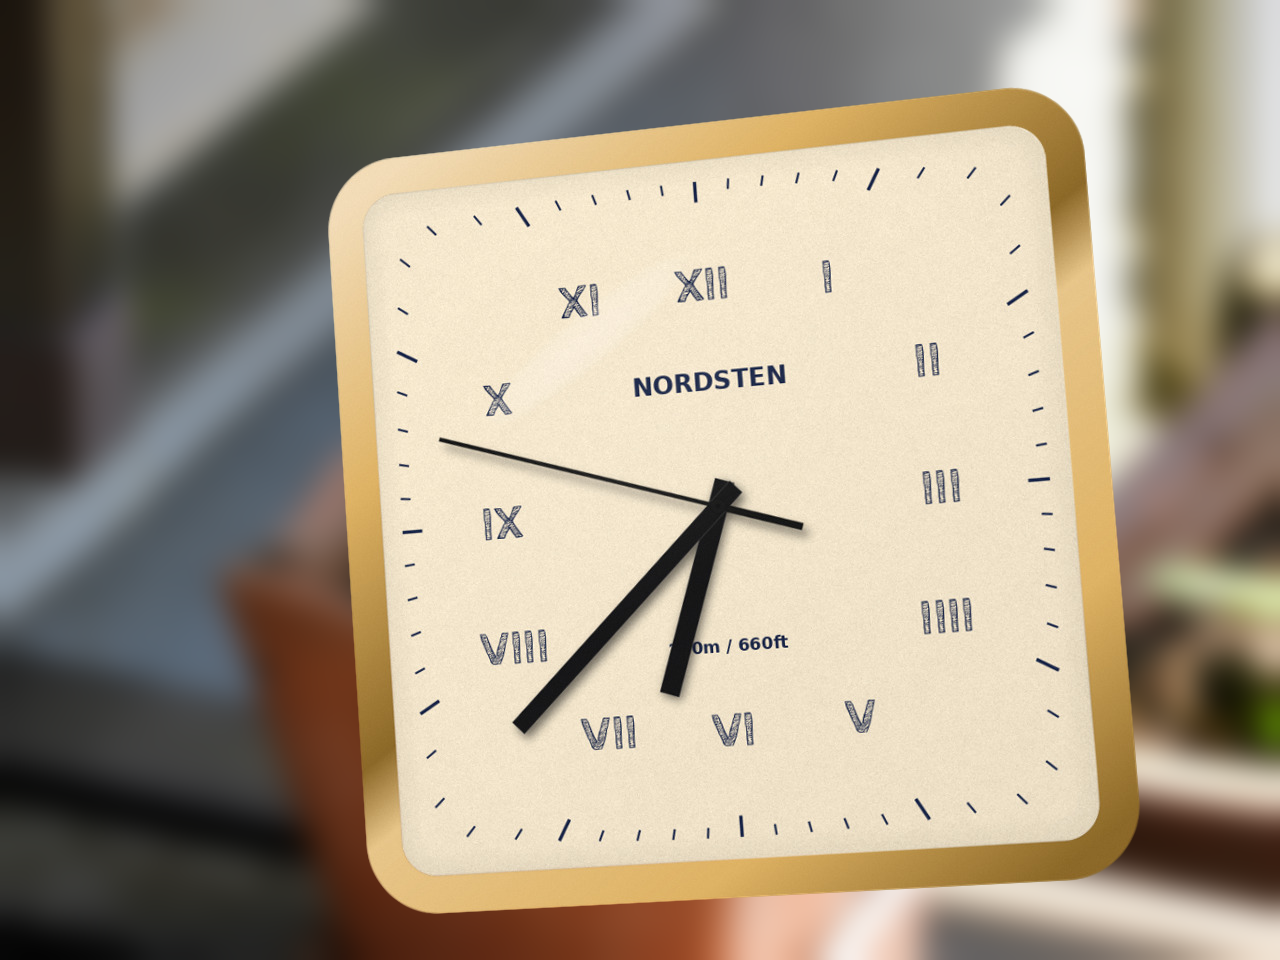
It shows 6:37:48
